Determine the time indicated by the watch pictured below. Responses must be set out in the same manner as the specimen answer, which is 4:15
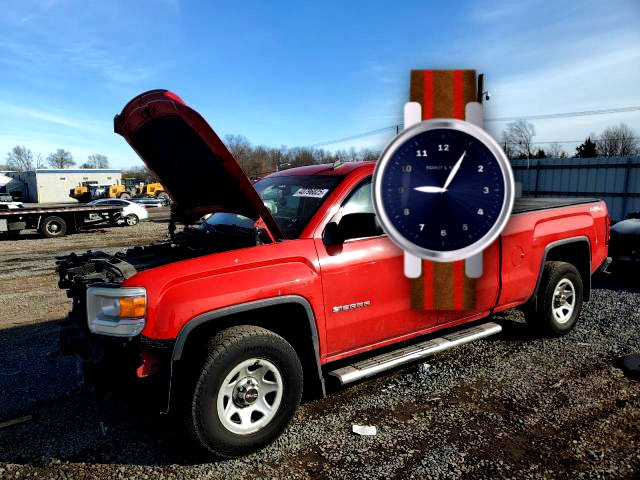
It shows 9:05
